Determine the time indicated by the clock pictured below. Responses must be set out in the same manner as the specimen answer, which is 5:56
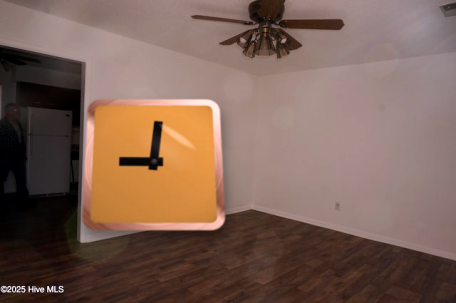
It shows 9:01
